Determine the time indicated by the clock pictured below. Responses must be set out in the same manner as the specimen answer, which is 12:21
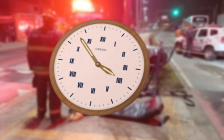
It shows 3:53
